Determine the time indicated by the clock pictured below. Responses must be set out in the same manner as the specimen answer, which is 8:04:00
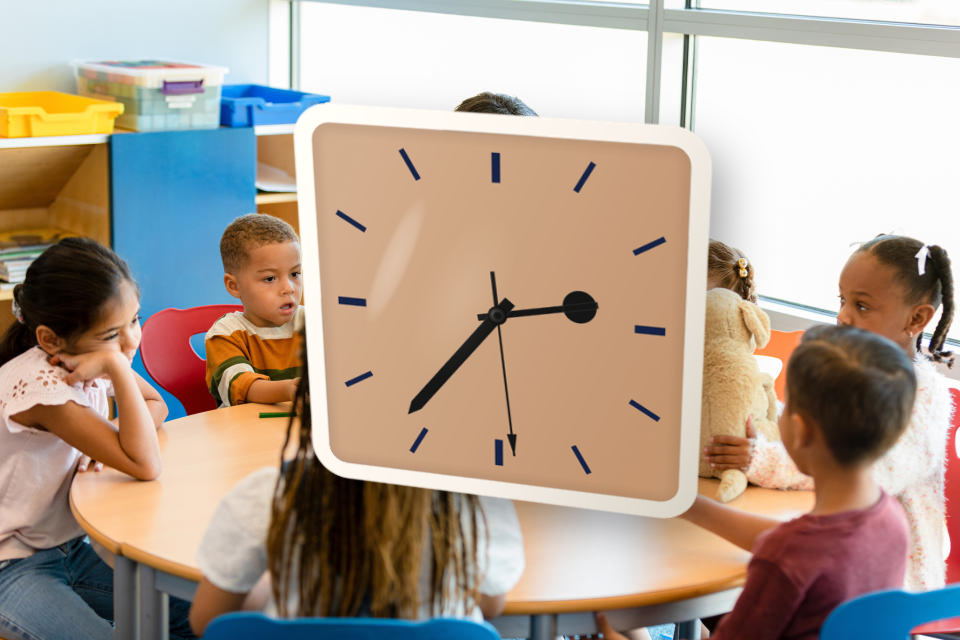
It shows 2:36:29
